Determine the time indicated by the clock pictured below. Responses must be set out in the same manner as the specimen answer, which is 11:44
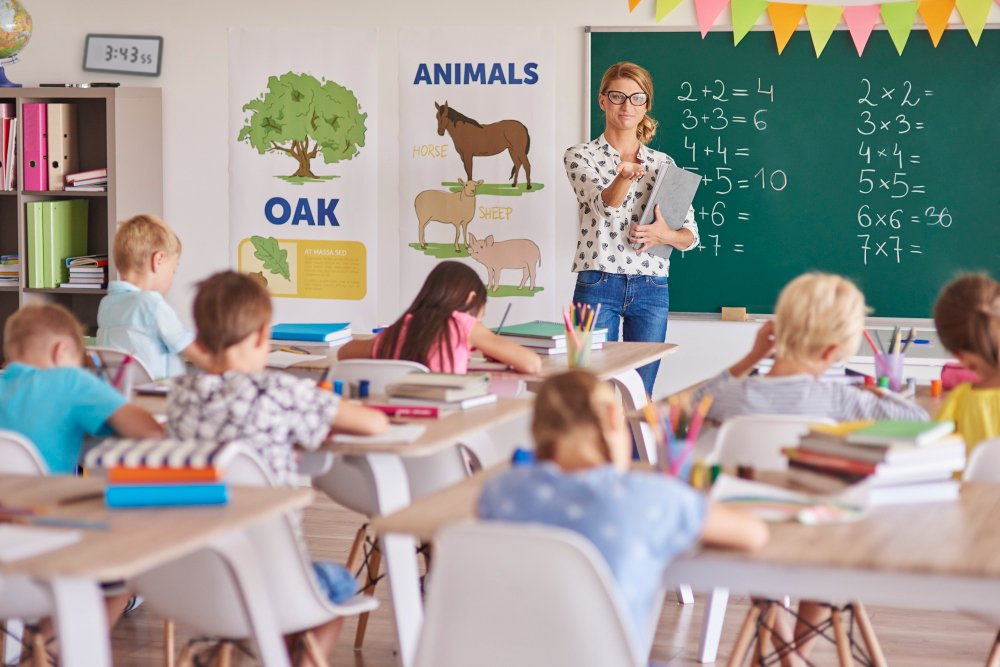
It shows 3:43
